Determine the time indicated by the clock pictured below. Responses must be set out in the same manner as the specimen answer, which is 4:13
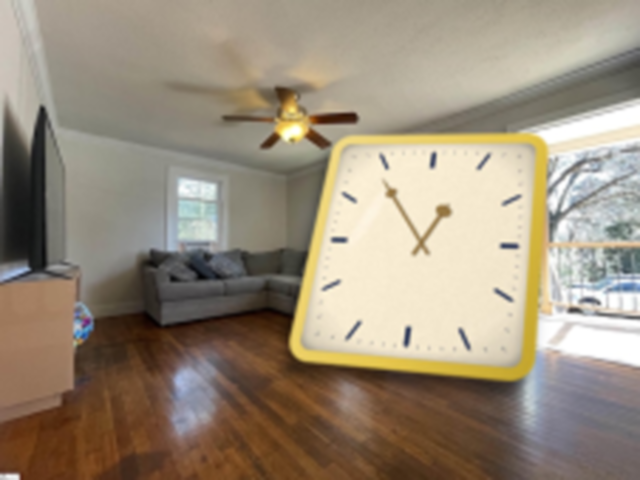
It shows 12:54
